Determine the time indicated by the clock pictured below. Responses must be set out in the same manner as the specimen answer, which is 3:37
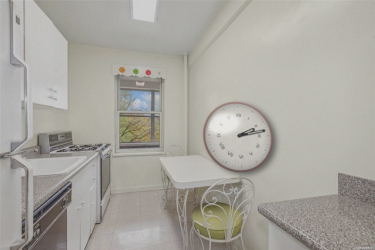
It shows 2:13
